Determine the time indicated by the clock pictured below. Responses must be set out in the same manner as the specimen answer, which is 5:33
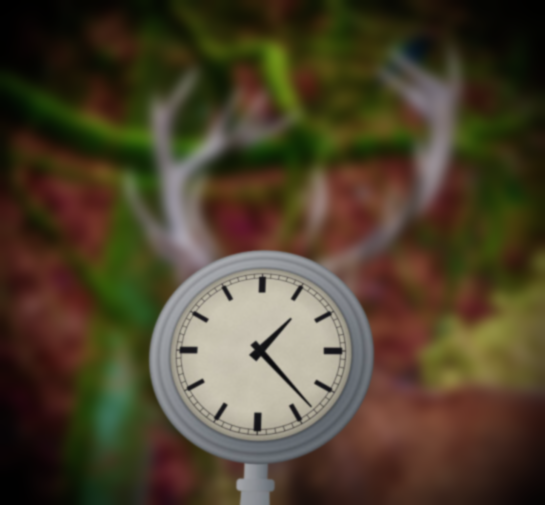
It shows 1:23
